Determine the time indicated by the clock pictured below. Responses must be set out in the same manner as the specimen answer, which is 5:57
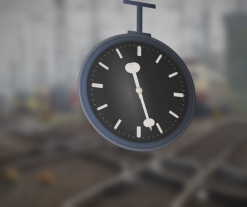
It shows 11:27
